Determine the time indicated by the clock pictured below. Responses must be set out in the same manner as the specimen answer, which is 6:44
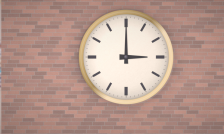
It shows 3:00
